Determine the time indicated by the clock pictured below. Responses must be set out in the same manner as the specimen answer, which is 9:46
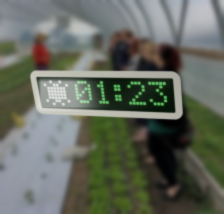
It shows 1:23
